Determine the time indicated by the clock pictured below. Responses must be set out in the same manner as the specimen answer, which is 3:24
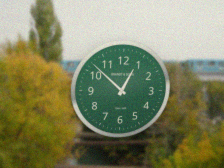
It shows 12:52
